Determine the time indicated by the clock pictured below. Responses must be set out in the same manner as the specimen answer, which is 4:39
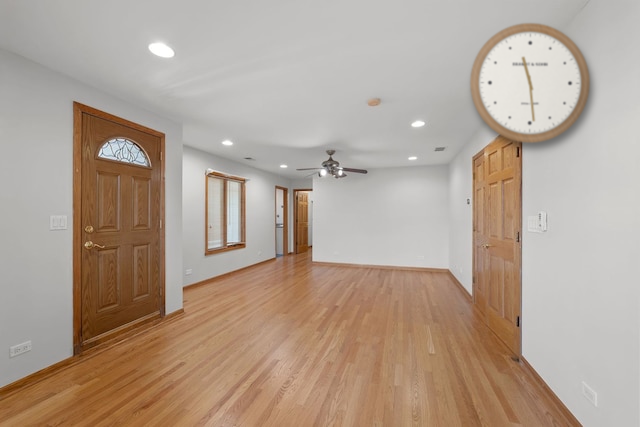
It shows 11:29
